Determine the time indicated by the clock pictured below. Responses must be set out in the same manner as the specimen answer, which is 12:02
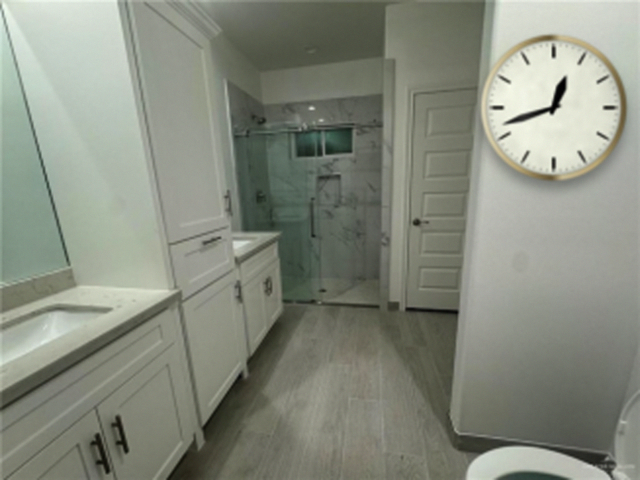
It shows 12:42
